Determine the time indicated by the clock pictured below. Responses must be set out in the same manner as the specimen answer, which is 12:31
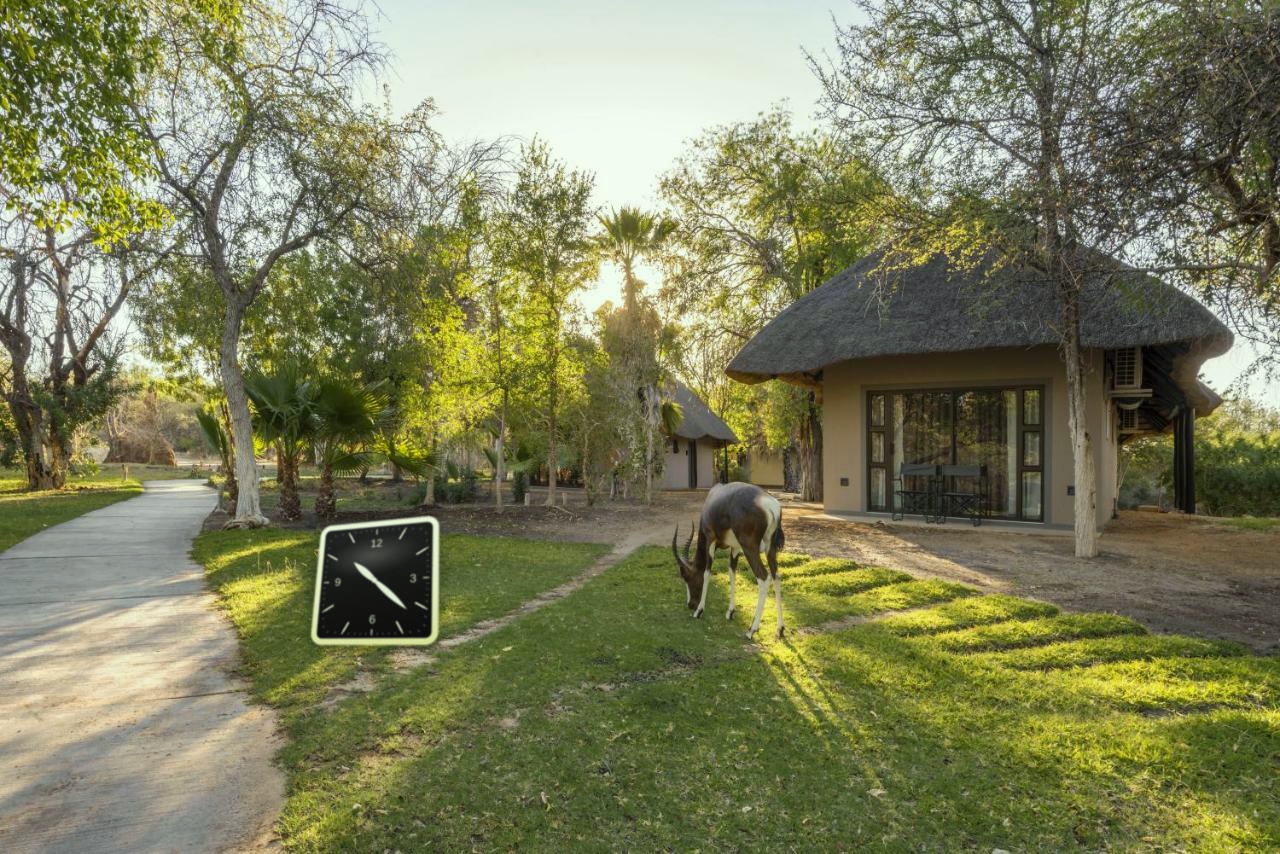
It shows 10:22
